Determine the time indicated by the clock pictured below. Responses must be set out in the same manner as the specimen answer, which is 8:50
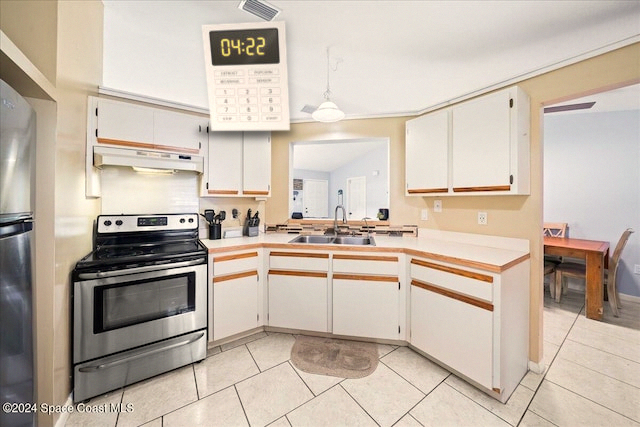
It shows 4:22
